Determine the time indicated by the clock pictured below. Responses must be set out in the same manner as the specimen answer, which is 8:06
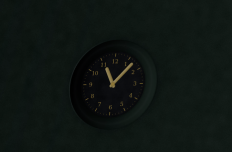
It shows 11:07
